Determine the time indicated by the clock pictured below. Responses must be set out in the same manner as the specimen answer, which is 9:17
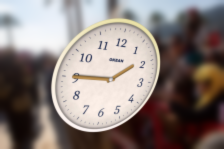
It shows 1:45
